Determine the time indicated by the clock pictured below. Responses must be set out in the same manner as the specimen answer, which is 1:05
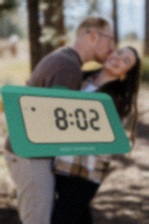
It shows 8:02
